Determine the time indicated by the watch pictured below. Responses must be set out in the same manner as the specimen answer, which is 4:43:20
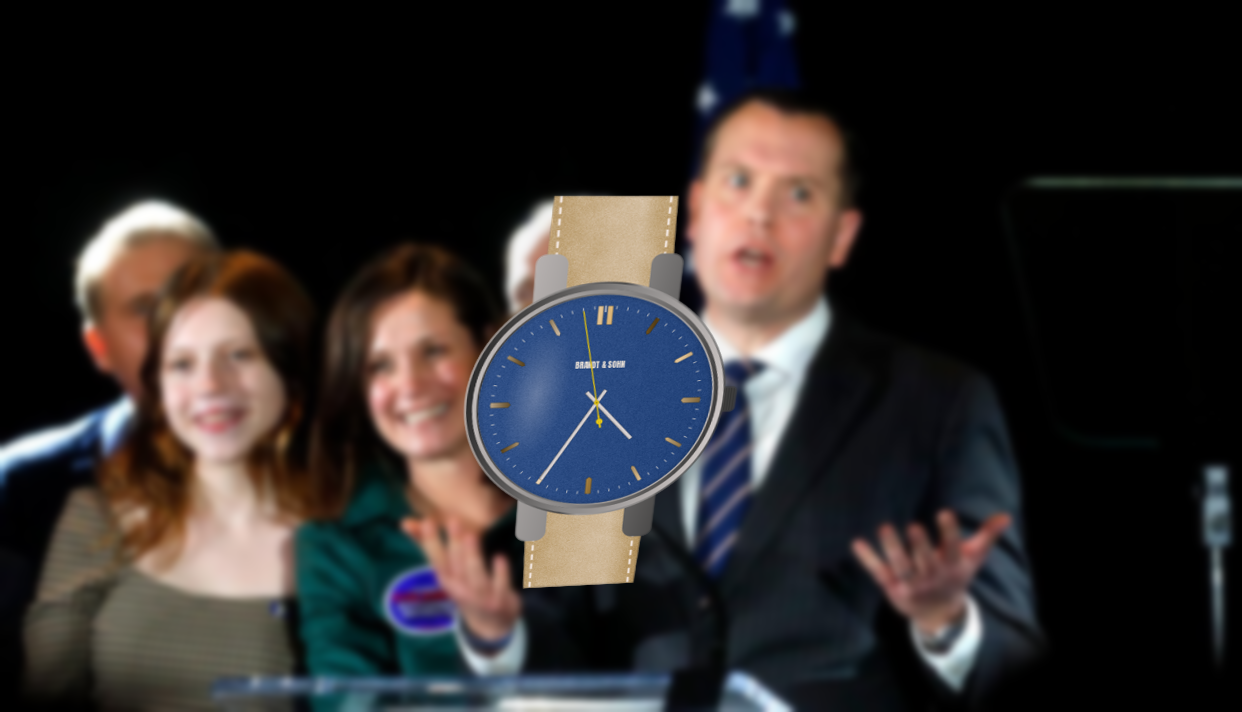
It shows 4:34:58
